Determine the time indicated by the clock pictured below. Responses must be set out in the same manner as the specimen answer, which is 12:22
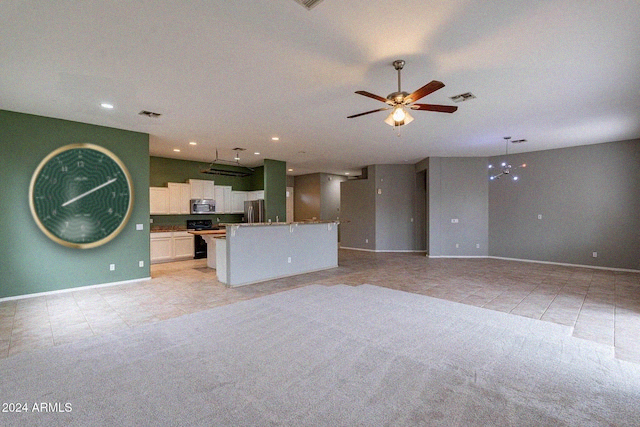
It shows 8:11
